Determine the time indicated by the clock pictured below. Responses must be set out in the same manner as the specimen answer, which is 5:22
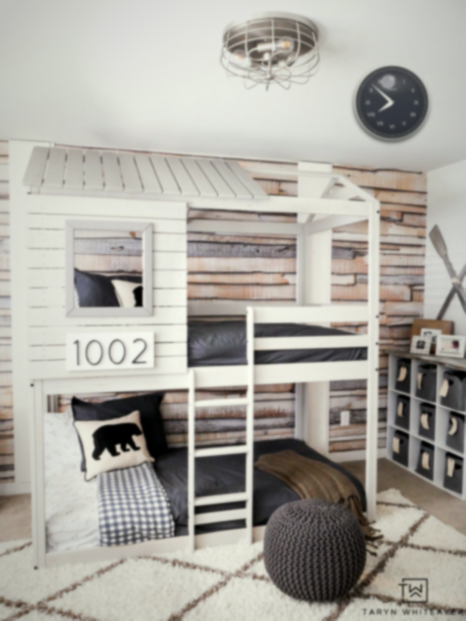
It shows 7:52
